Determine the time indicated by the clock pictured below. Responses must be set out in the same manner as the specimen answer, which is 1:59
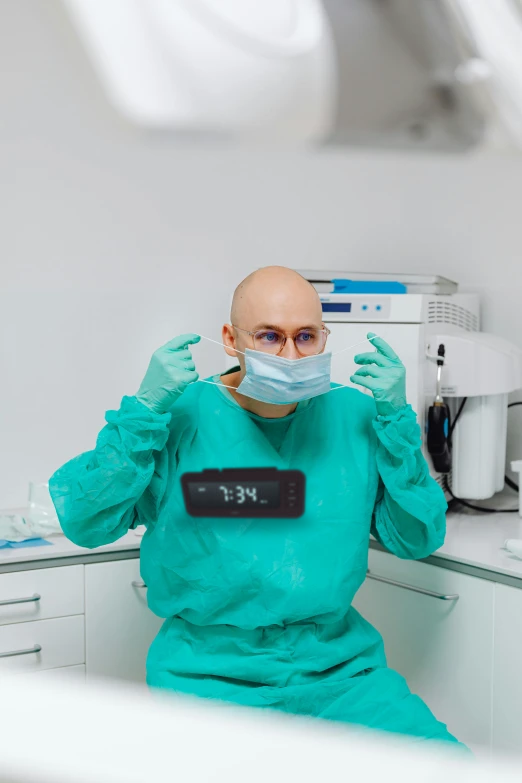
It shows 7:34
